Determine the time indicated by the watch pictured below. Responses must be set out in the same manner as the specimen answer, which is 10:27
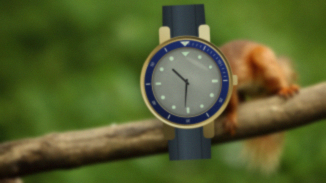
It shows 10:31
